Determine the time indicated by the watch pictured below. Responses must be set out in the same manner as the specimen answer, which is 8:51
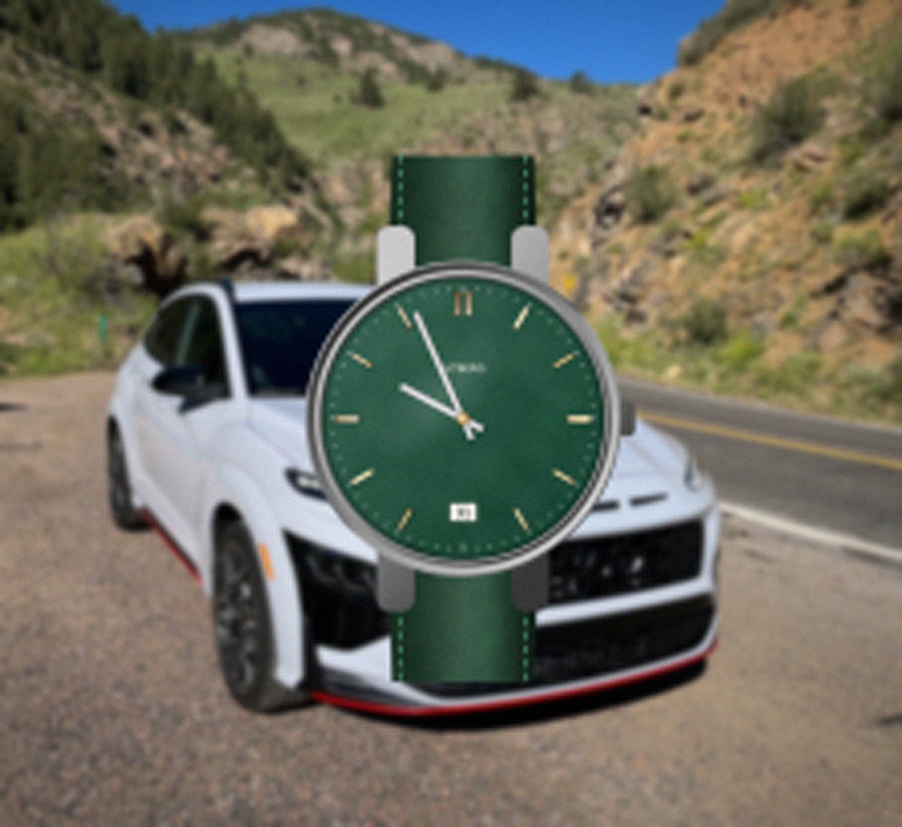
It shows 9:56
